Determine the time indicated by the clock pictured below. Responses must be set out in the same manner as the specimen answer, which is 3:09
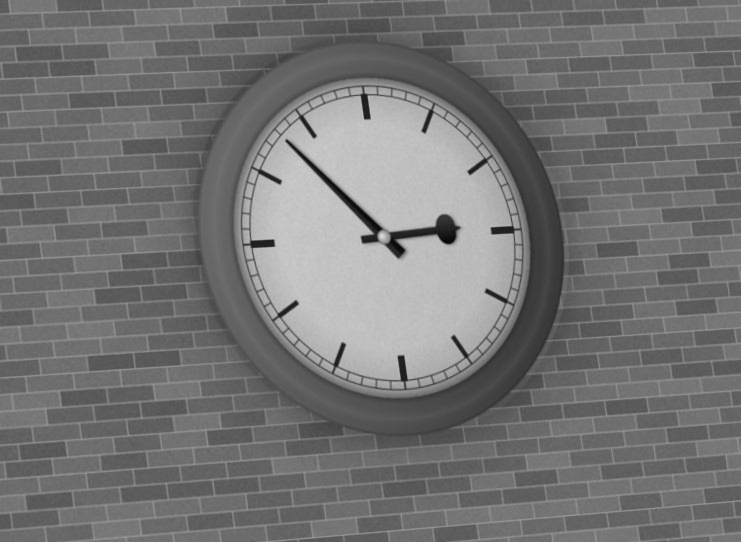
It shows 2:53
